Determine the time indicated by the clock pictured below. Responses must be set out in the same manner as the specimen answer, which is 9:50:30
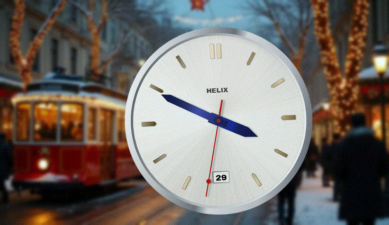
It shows 3:49:32
